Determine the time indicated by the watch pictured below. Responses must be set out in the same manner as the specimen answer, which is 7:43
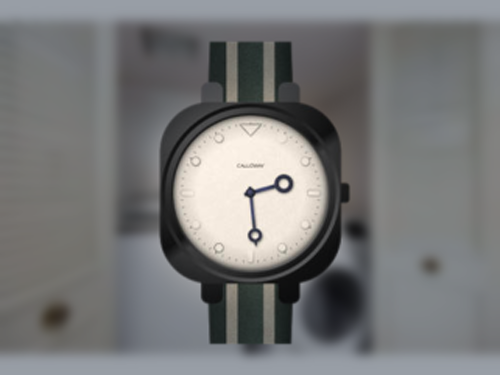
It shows 2:29
